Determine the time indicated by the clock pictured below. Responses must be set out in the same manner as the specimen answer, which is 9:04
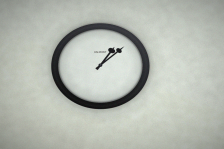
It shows 1:08
